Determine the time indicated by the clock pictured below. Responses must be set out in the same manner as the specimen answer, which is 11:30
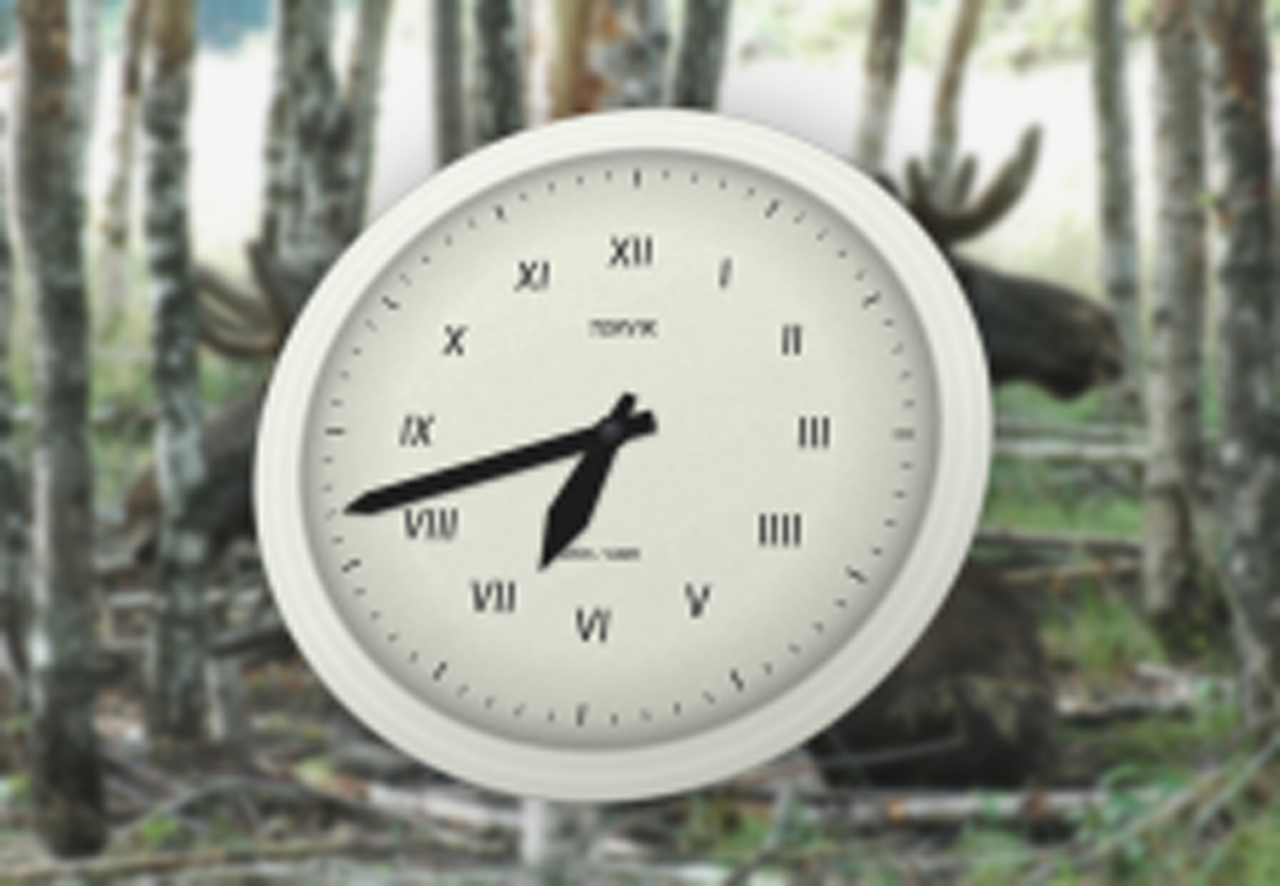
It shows 6:42
